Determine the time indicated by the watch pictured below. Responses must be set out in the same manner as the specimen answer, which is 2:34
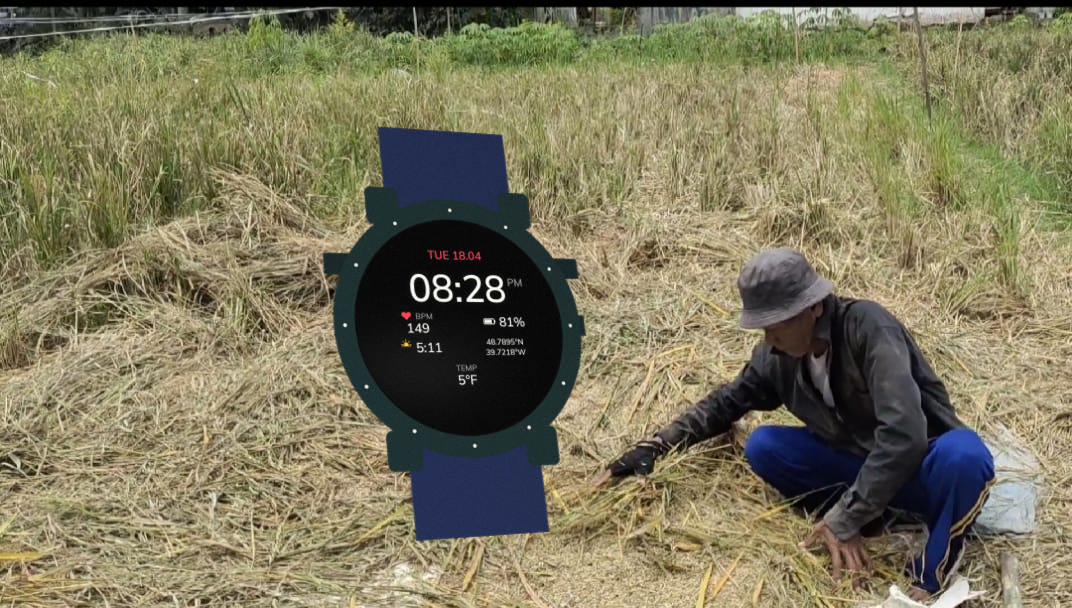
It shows 8:28
